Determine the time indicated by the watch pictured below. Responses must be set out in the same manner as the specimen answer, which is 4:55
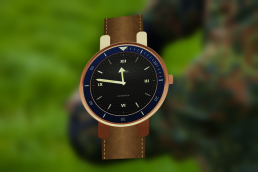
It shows 11:47
